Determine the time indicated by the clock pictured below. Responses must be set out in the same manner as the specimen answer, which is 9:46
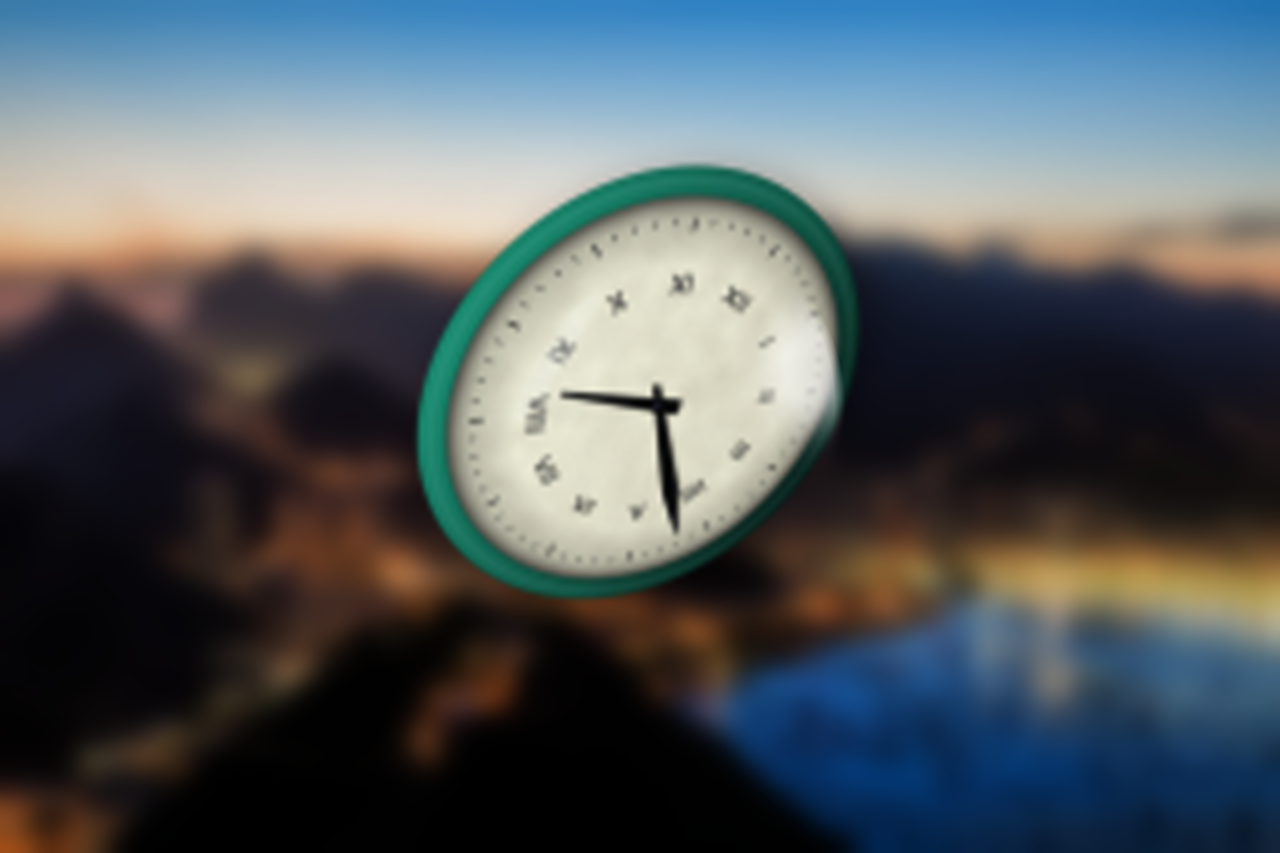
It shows 8:22
